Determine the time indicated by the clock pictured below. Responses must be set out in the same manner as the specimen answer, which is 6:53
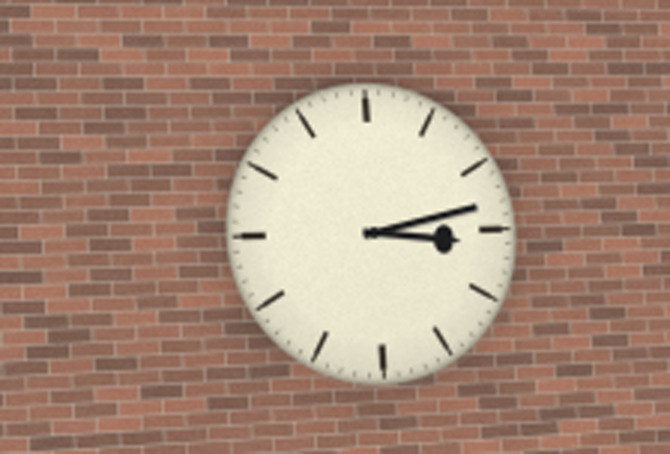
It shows 3:13
